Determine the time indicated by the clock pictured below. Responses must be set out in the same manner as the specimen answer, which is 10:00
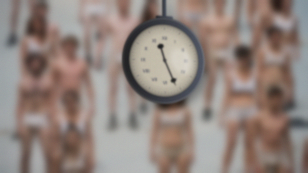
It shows 11:26
